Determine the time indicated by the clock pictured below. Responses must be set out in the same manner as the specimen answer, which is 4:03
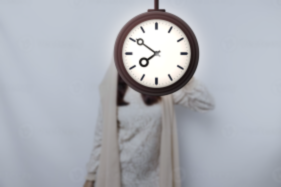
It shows 7:51
